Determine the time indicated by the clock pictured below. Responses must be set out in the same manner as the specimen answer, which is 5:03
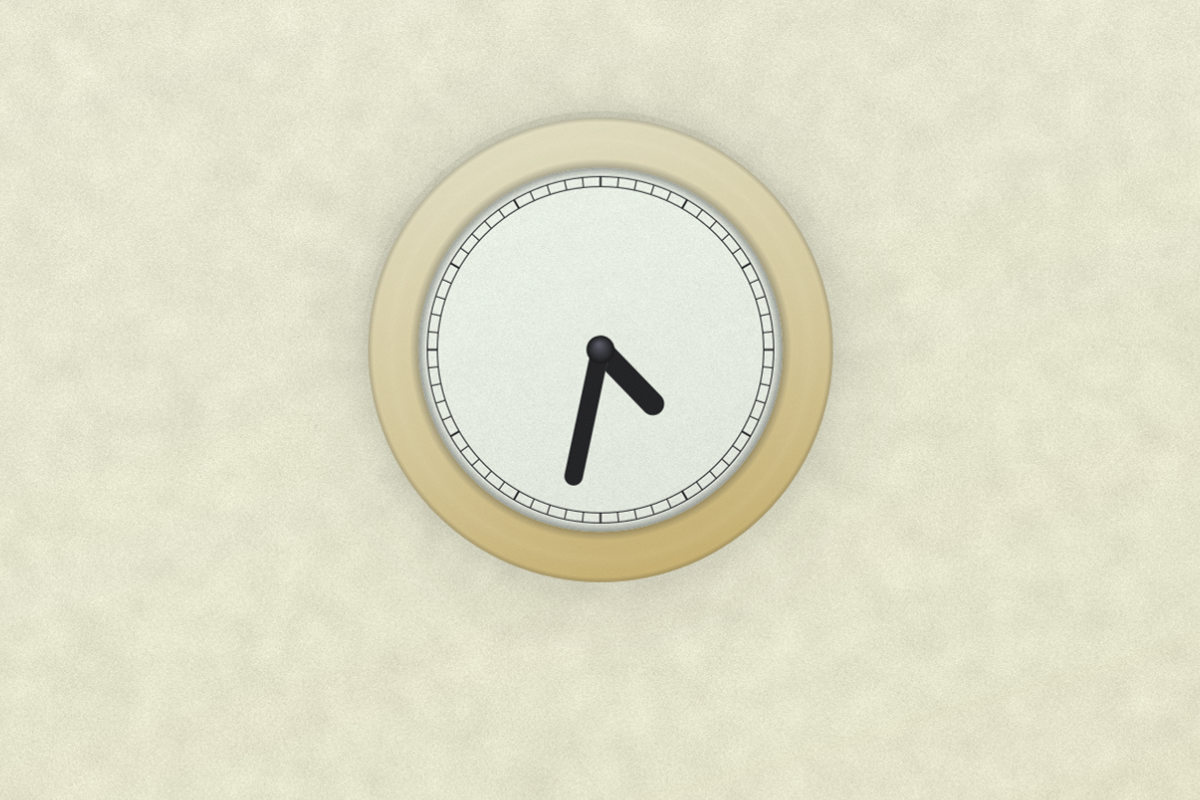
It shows 4:32
